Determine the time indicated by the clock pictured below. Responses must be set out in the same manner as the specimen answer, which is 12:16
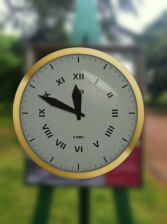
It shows 11:49
